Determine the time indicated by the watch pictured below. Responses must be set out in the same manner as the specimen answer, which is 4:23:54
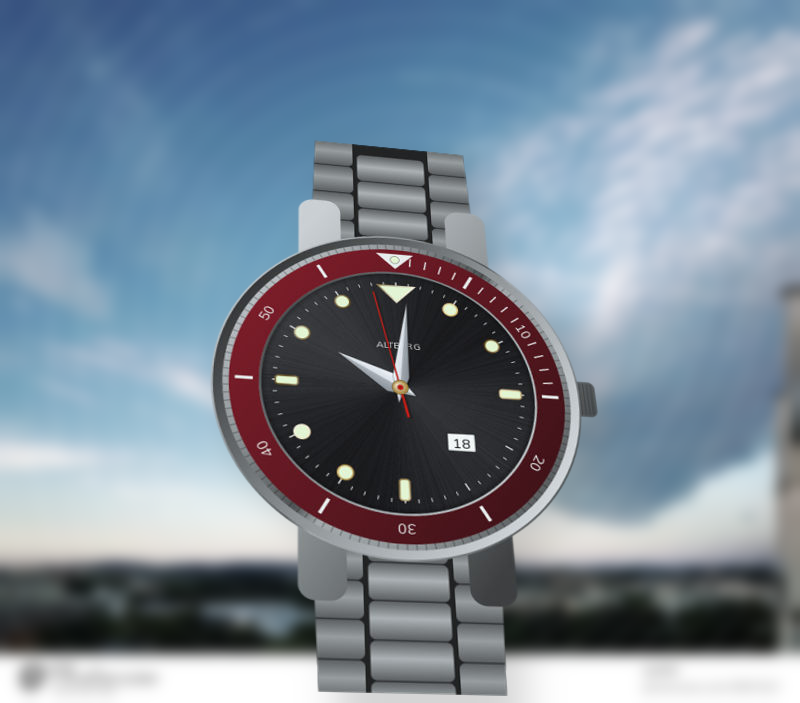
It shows 10:00:58
